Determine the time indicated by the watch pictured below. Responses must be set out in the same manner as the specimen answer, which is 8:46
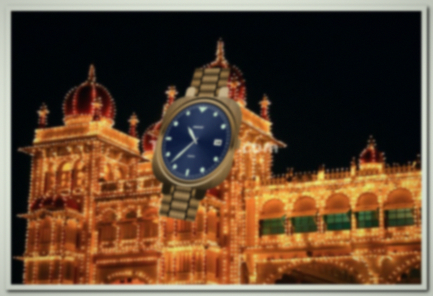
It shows 10:37
